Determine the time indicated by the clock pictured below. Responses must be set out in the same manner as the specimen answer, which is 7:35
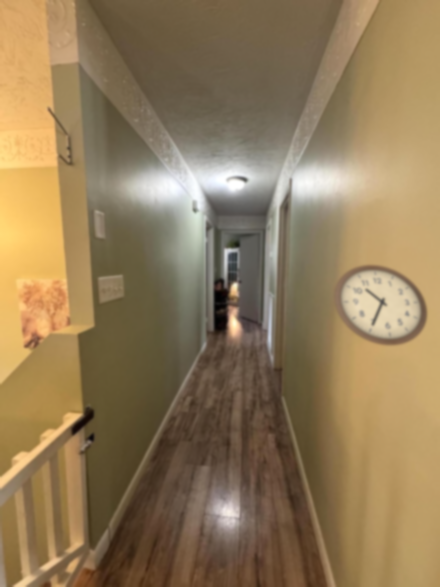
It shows 10:35
